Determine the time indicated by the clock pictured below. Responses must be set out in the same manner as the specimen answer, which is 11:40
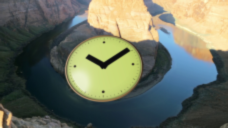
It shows 10:09
